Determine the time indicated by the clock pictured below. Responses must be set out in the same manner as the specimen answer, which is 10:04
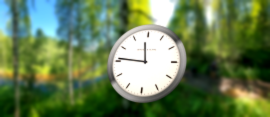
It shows 11:46
